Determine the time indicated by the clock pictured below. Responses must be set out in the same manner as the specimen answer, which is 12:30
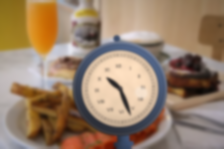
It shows 10:27
